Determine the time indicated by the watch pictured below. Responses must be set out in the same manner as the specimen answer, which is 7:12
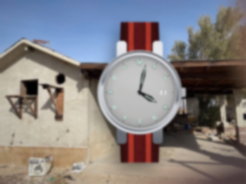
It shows 4:02
